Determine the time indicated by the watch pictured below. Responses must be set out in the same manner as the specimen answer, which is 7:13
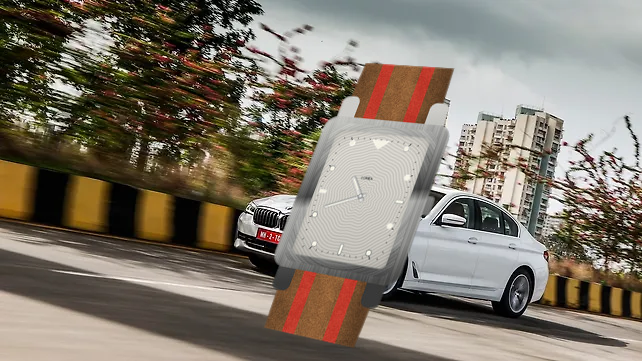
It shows 10:41
